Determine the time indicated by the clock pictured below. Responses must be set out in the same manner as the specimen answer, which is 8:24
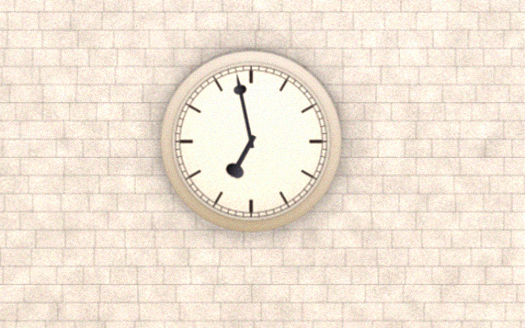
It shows 6:58
